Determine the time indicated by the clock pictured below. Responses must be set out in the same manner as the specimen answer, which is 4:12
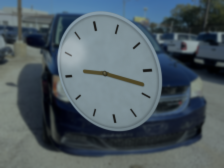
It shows 9:18
